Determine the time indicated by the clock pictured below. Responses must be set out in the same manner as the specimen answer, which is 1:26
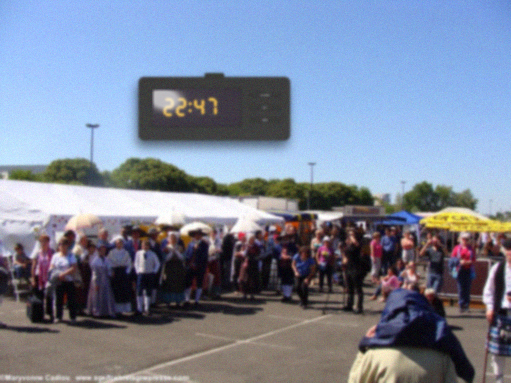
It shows 22:47
